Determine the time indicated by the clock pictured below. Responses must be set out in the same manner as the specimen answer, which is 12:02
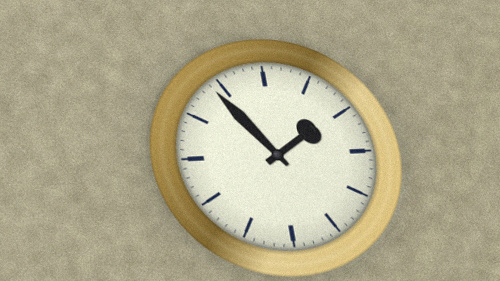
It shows 1:54
